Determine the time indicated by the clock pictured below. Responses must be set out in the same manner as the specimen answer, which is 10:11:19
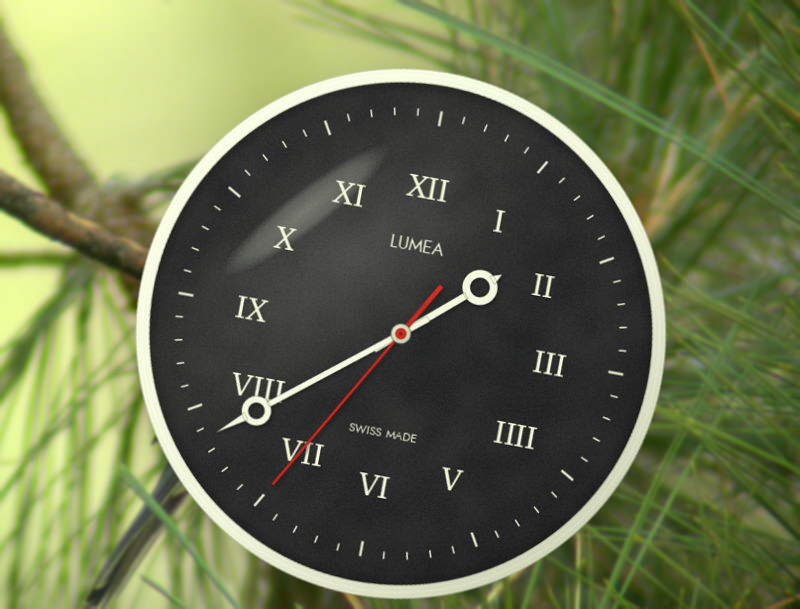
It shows 1:38:35
